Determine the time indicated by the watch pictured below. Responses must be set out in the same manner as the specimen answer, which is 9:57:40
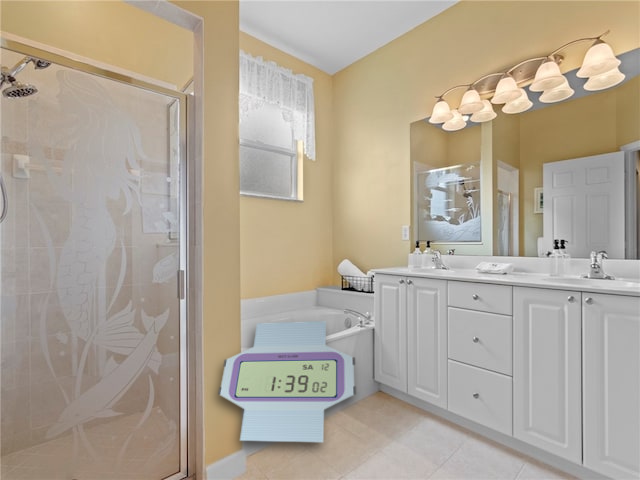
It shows 1:39:02
